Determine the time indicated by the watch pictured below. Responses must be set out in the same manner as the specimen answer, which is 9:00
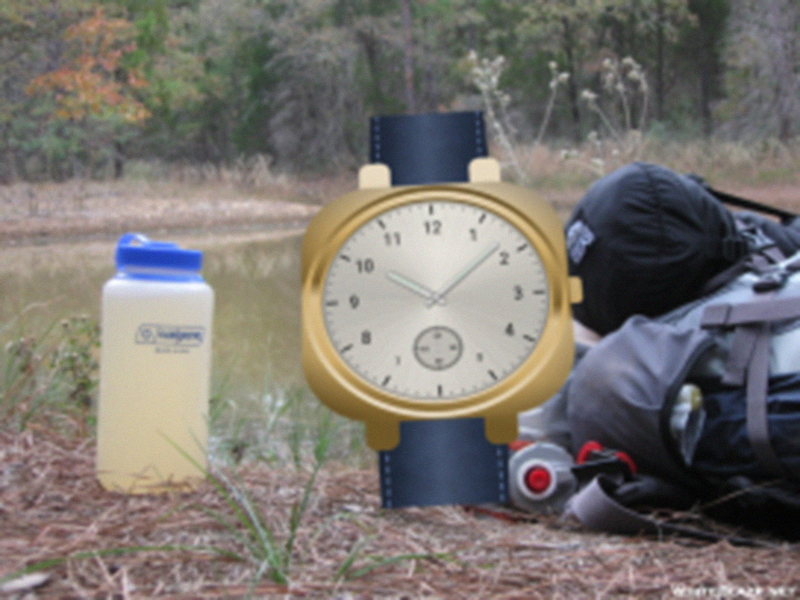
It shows 10:08
